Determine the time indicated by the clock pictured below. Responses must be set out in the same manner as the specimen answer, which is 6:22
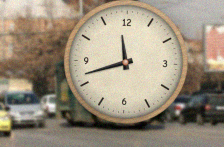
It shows 11:42
